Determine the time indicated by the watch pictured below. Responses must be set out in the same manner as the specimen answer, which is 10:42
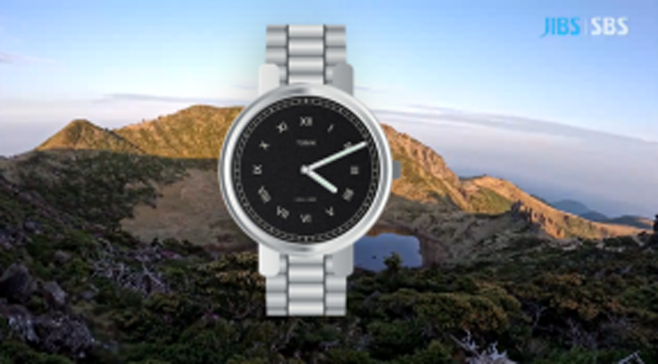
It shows 4:11
